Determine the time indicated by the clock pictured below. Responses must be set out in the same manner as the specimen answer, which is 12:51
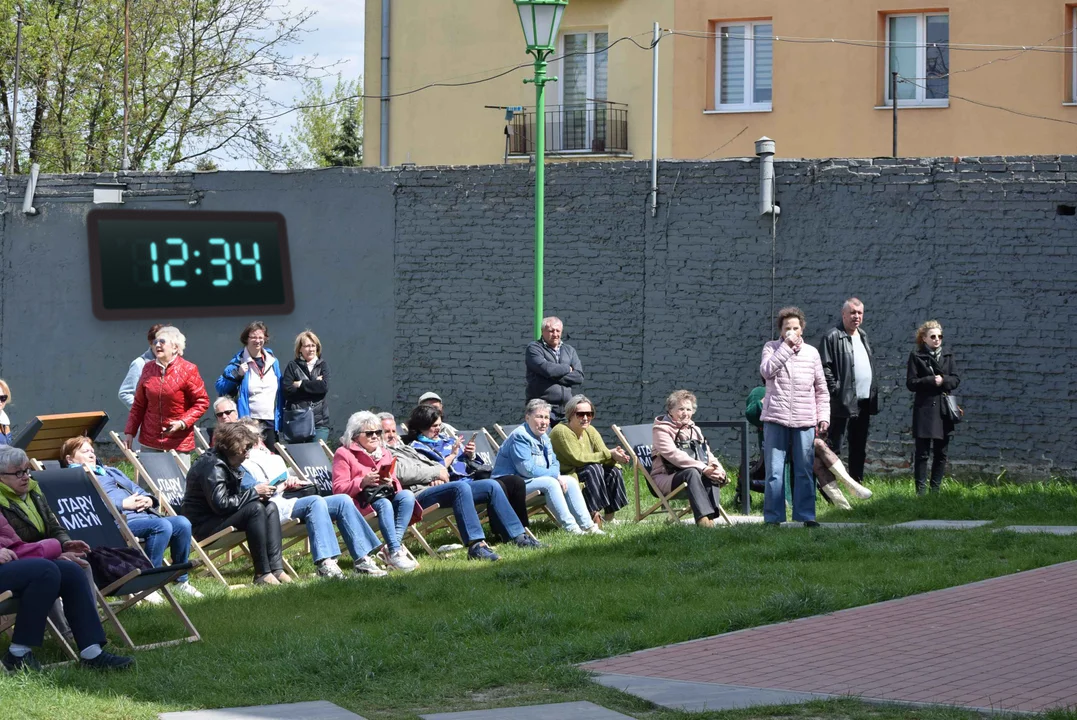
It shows 12:34
